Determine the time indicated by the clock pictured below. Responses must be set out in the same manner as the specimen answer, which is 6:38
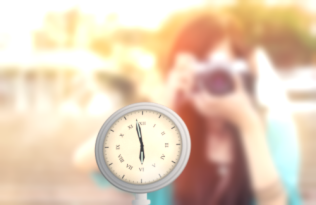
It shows 5:58
